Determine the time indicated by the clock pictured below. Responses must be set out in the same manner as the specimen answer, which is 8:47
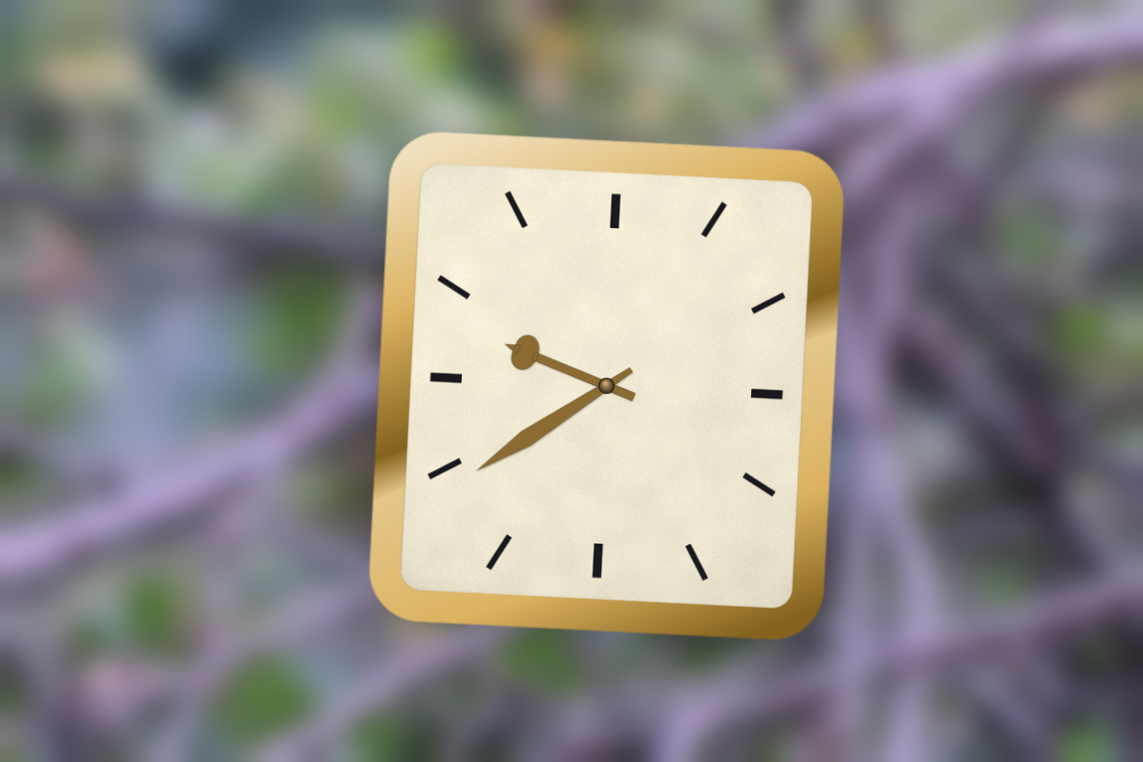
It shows 9:39
